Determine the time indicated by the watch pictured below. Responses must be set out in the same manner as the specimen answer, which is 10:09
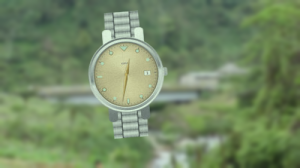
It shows 12:32
